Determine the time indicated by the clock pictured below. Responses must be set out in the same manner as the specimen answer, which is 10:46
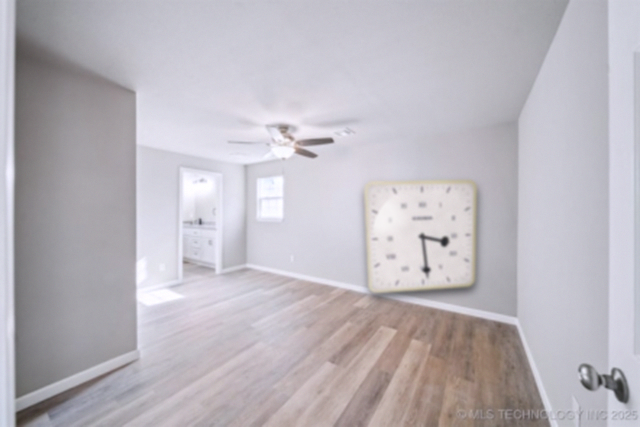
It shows 3:29
